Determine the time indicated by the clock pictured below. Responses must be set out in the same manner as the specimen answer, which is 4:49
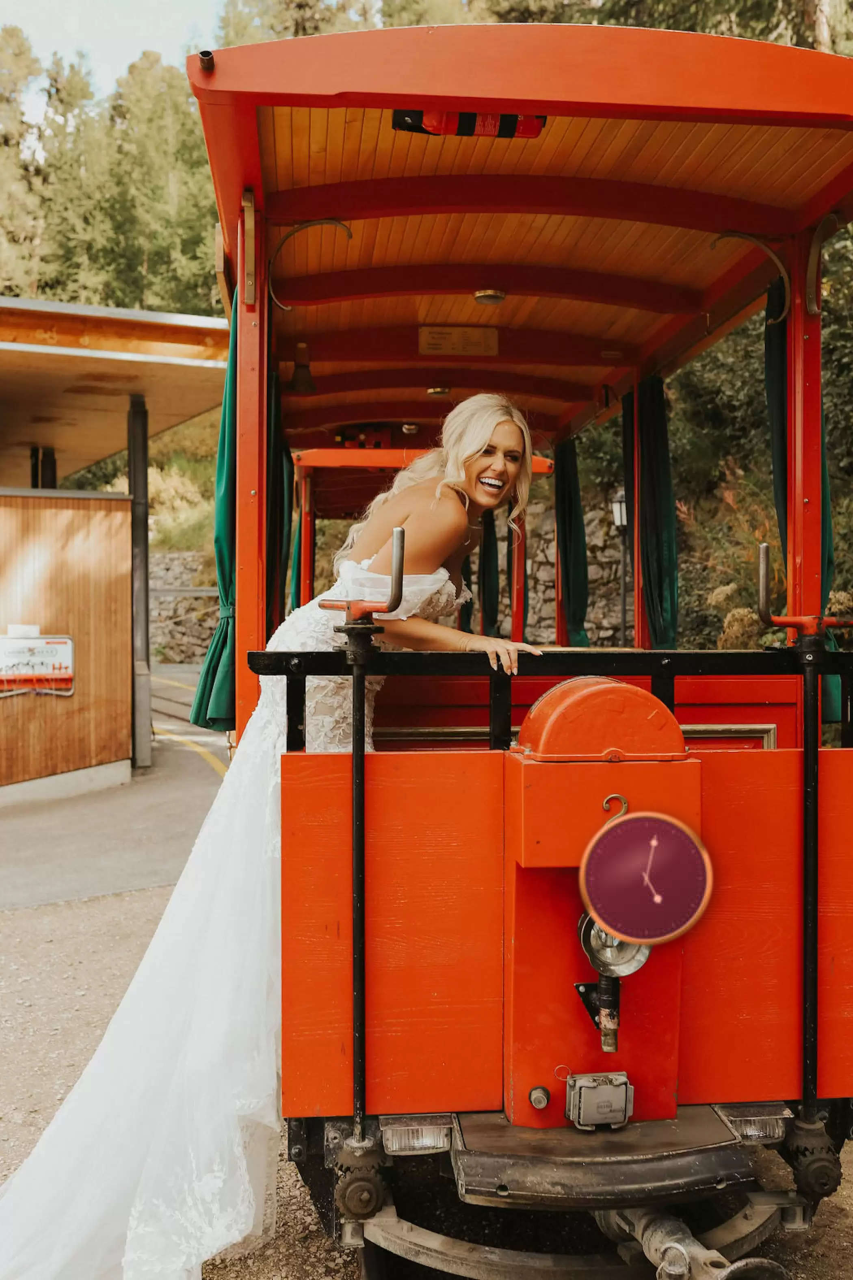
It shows 5:02
